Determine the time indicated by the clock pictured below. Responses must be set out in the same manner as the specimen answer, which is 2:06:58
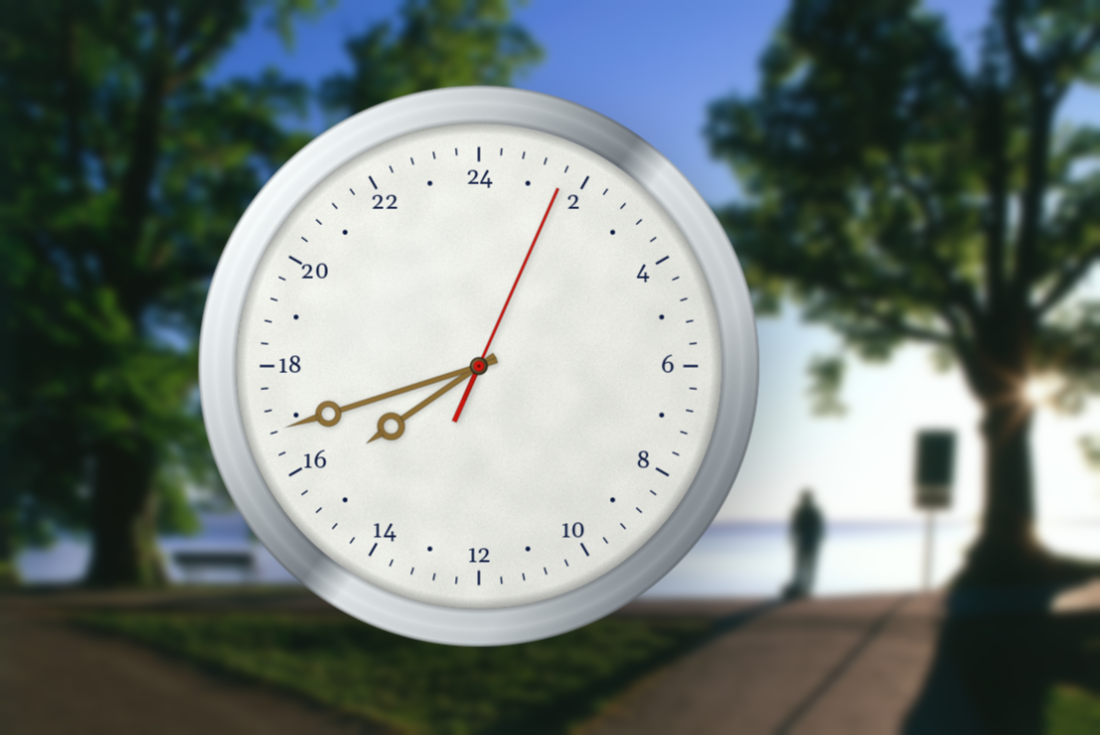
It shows 15:42:04
